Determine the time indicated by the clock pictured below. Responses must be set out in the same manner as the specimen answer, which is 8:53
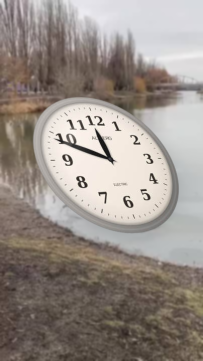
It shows 11:49
